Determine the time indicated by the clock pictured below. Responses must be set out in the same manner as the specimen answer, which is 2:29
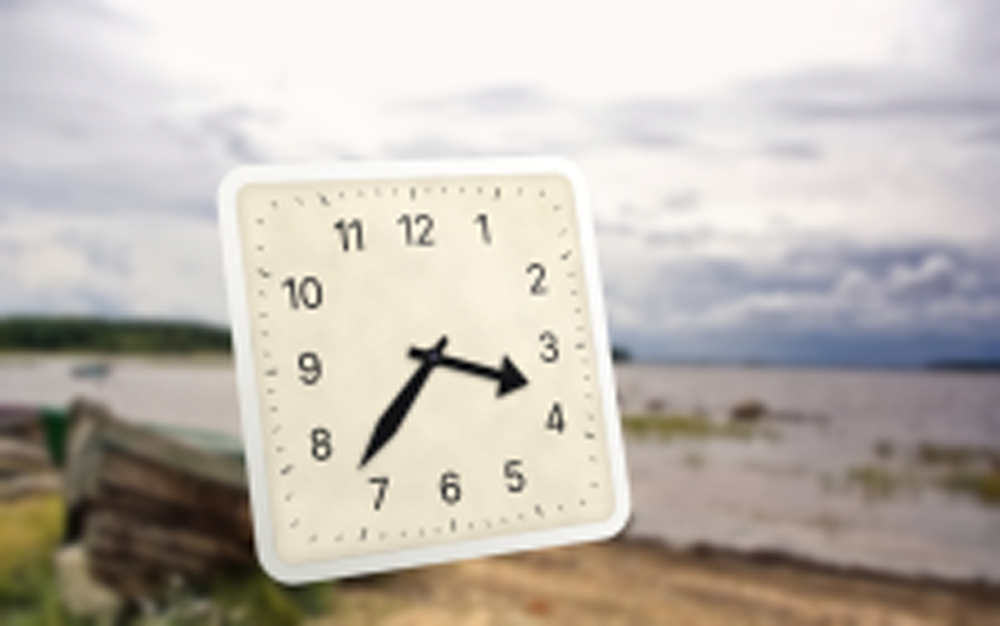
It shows 3:37
